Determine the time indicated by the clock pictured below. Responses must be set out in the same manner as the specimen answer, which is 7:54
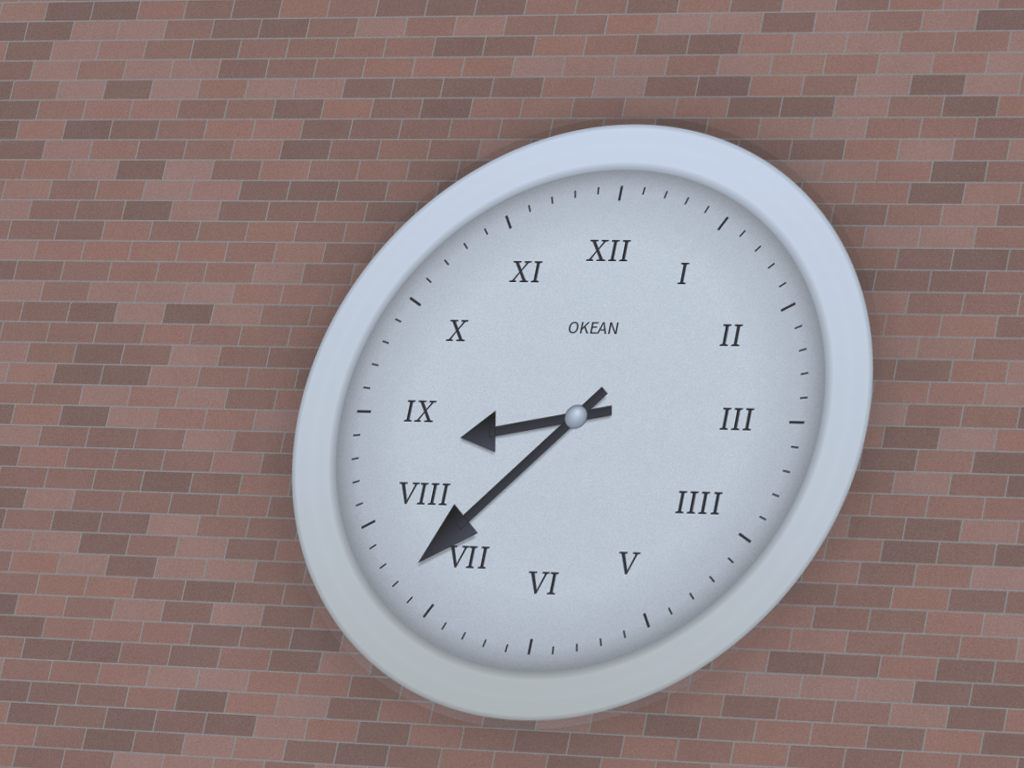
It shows 8:37
